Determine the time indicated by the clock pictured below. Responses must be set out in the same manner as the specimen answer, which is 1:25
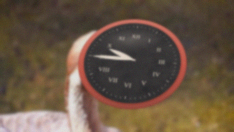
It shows 9:45
